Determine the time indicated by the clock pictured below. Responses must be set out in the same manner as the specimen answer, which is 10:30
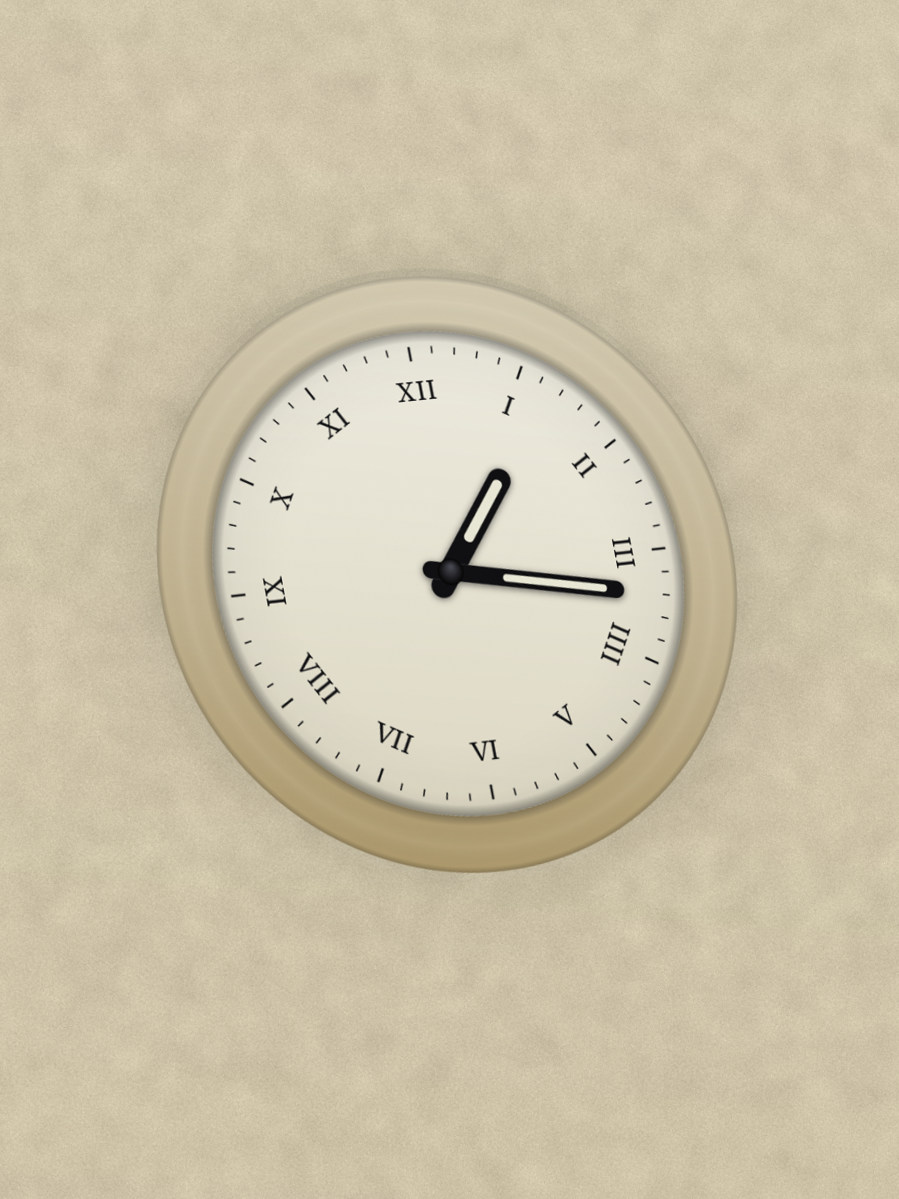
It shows 1:17
